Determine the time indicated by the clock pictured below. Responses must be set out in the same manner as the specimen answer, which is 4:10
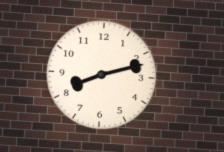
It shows 8:12
